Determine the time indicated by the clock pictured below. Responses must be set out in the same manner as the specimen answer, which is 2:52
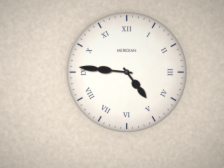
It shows 4:46
